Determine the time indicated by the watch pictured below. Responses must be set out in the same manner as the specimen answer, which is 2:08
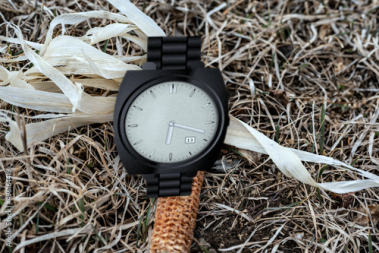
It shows 6:18
